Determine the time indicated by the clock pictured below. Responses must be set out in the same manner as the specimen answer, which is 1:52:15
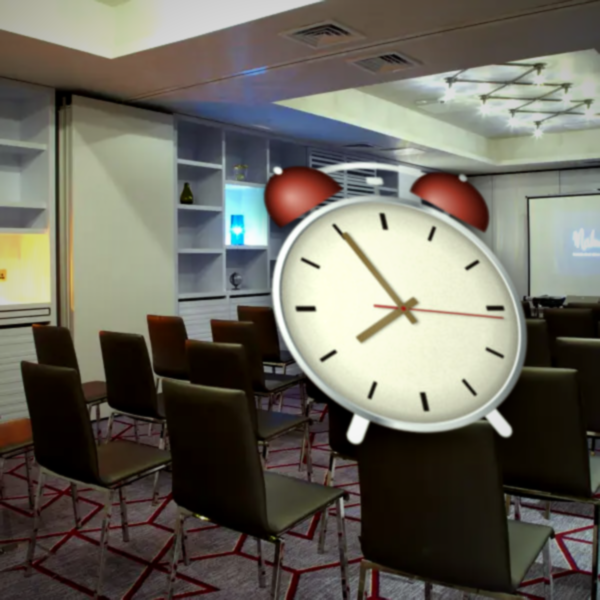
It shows 7:55:16
